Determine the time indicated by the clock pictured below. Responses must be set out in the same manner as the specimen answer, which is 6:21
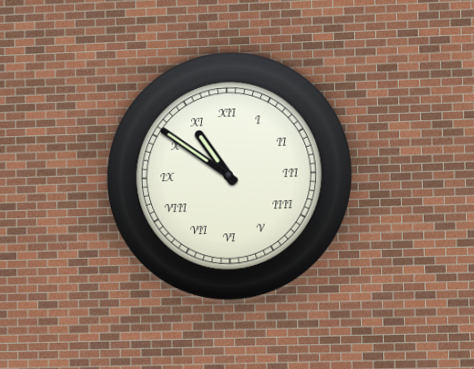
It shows 10:51
